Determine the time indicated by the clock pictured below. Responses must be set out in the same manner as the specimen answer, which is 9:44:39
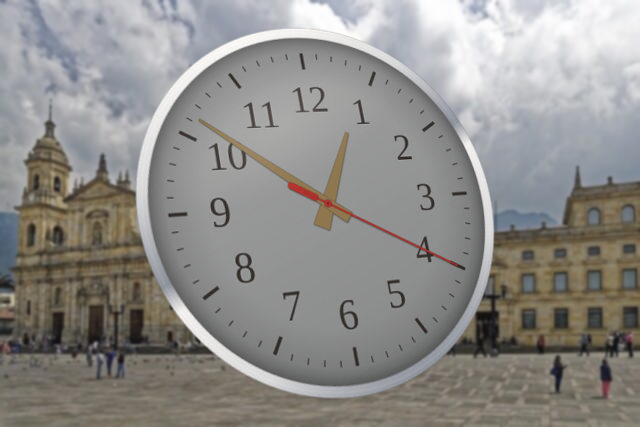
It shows 12:51:20
